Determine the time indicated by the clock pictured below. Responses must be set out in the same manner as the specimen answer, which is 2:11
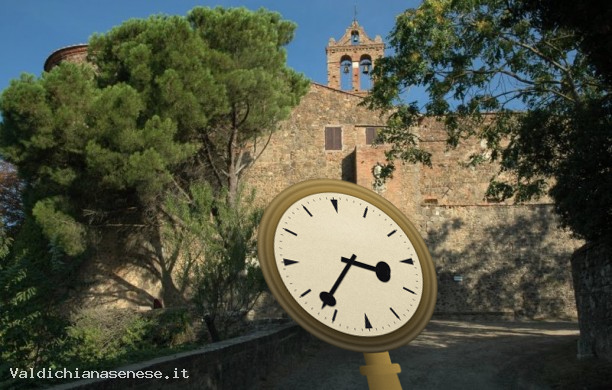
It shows 3:37
